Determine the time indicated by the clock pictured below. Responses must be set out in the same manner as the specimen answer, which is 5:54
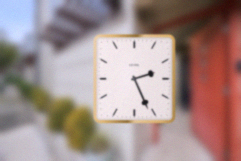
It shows 2:26
